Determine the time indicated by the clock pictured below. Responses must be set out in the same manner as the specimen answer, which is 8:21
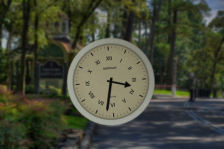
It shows 3:32
